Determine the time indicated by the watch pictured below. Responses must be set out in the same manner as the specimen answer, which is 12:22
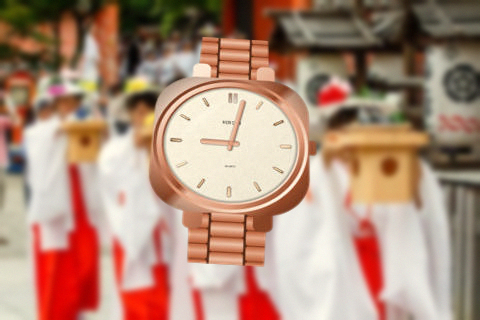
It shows 9:02
